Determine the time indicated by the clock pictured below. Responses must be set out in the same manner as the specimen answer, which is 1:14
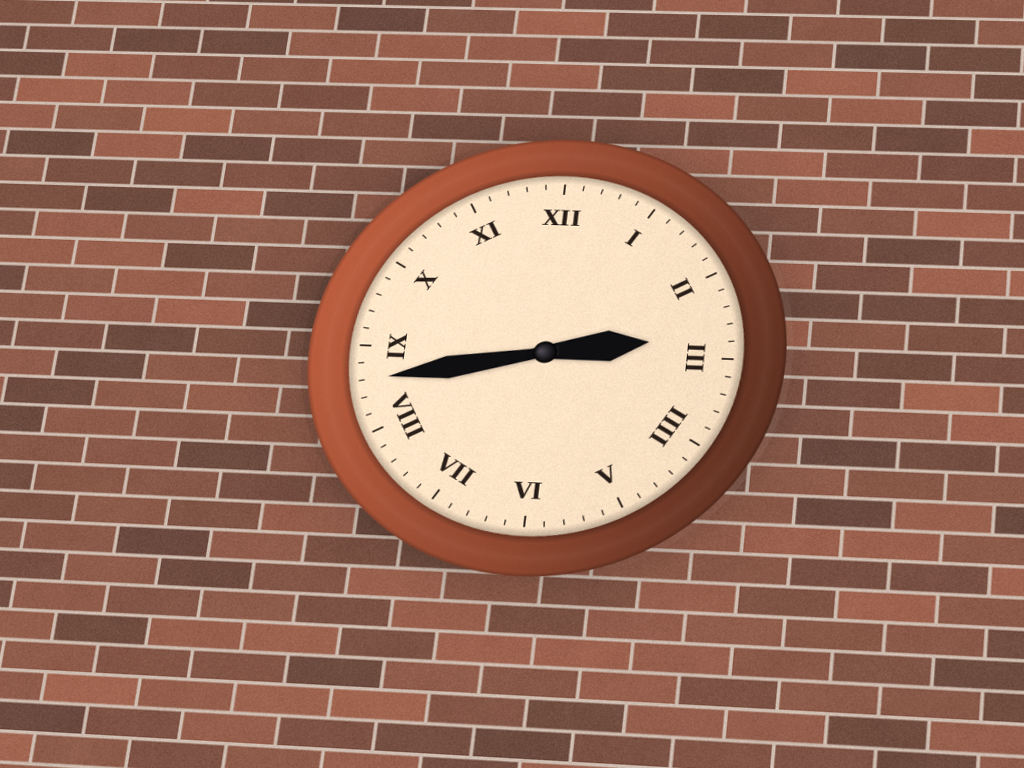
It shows 2:43
